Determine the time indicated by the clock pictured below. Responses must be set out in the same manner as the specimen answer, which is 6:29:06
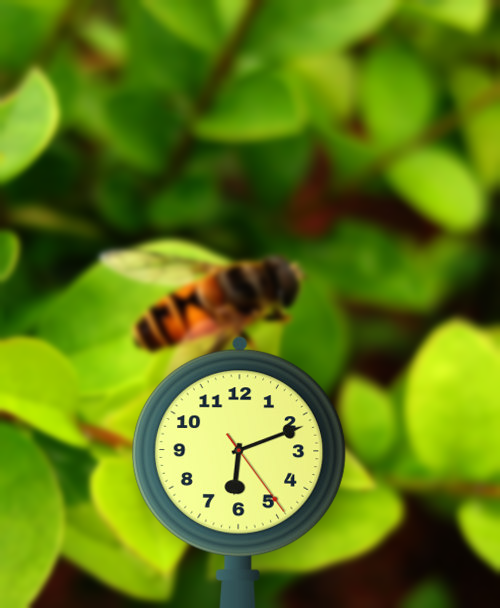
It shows 6:11:24
